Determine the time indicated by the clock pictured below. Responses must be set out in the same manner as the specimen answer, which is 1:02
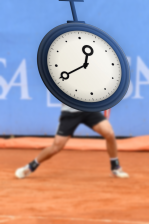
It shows 12:41
